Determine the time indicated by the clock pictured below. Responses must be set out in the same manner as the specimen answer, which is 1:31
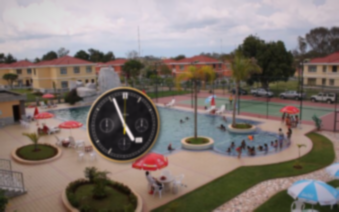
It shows 4:56
